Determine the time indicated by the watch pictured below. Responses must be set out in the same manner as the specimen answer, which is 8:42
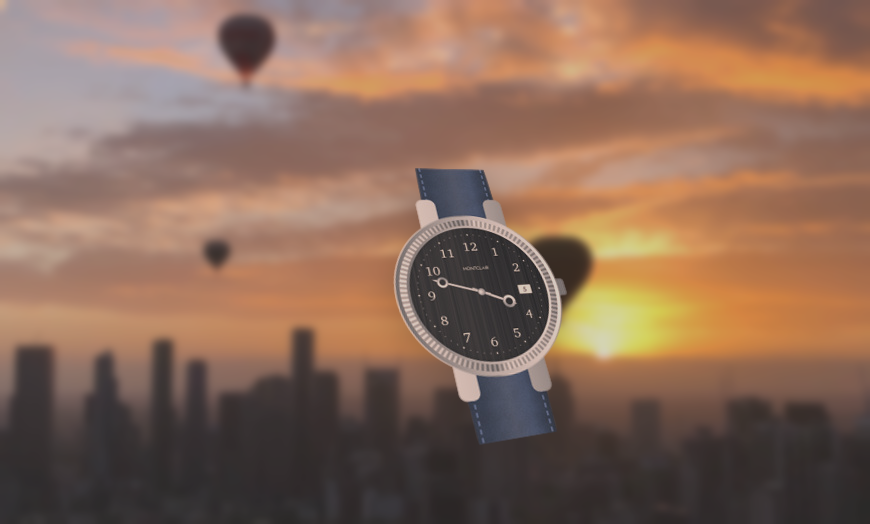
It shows 3:48
